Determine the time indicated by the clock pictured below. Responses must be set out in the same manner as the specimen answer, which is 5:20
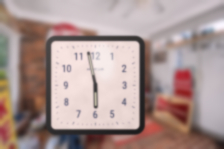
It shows 5:58
